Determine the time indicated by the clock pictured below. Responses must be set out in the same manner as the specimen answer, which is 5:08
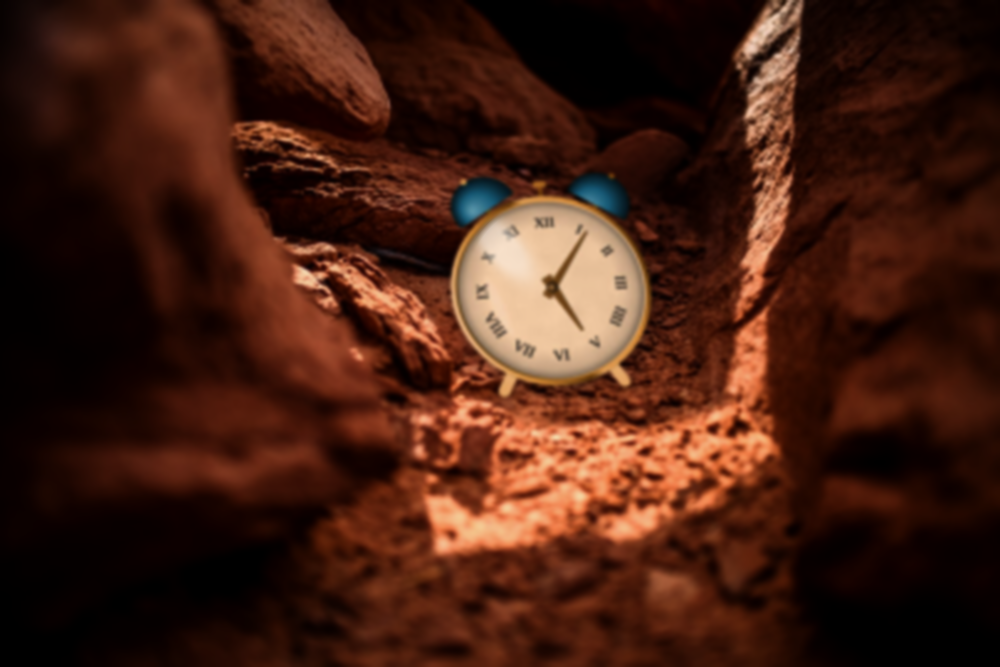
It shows 5:06
